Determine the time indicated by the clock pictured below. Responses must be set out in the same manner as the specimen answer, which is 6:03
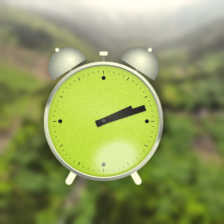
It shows 2:12
